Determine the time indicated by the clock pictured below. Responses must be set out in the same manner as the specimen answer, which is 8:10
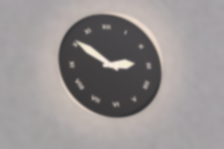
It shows 2:51
